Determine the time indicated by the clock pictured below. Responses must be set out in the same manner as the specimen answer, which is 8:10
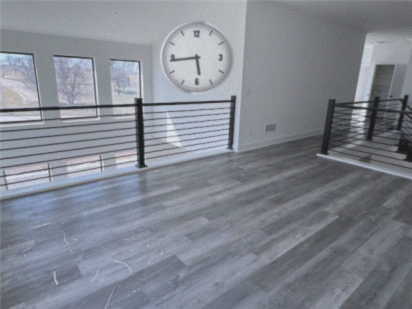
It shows 5:44
